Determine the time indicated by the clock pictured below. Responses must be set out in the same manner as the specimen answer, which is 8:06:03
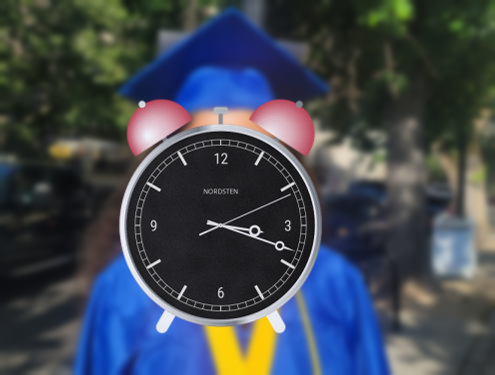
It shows 3:18:11
